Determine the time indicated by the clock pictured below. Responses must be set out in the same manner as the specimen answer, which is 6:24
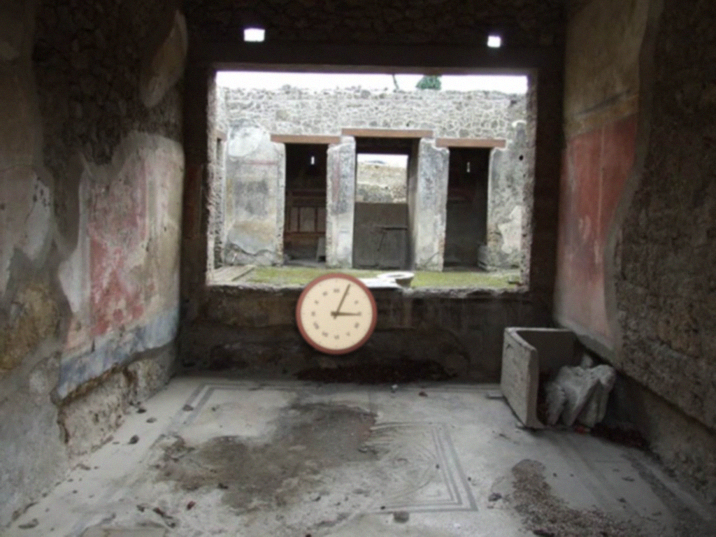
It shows 3:04
